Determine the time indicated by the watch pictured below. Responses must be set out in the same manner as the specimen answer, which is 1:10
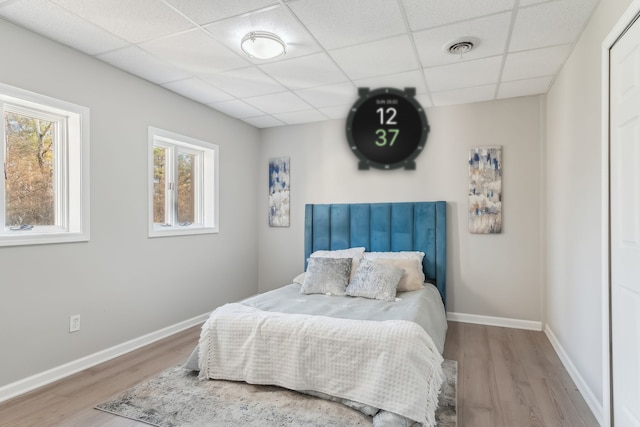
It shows 12:37
